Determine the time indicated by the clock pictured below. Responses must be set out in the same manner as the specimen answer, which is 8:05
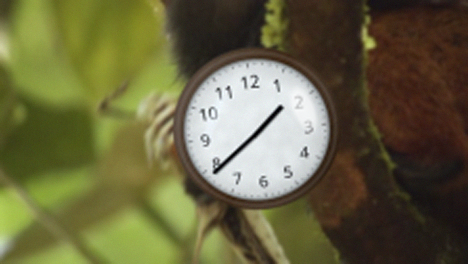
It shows 1:39
